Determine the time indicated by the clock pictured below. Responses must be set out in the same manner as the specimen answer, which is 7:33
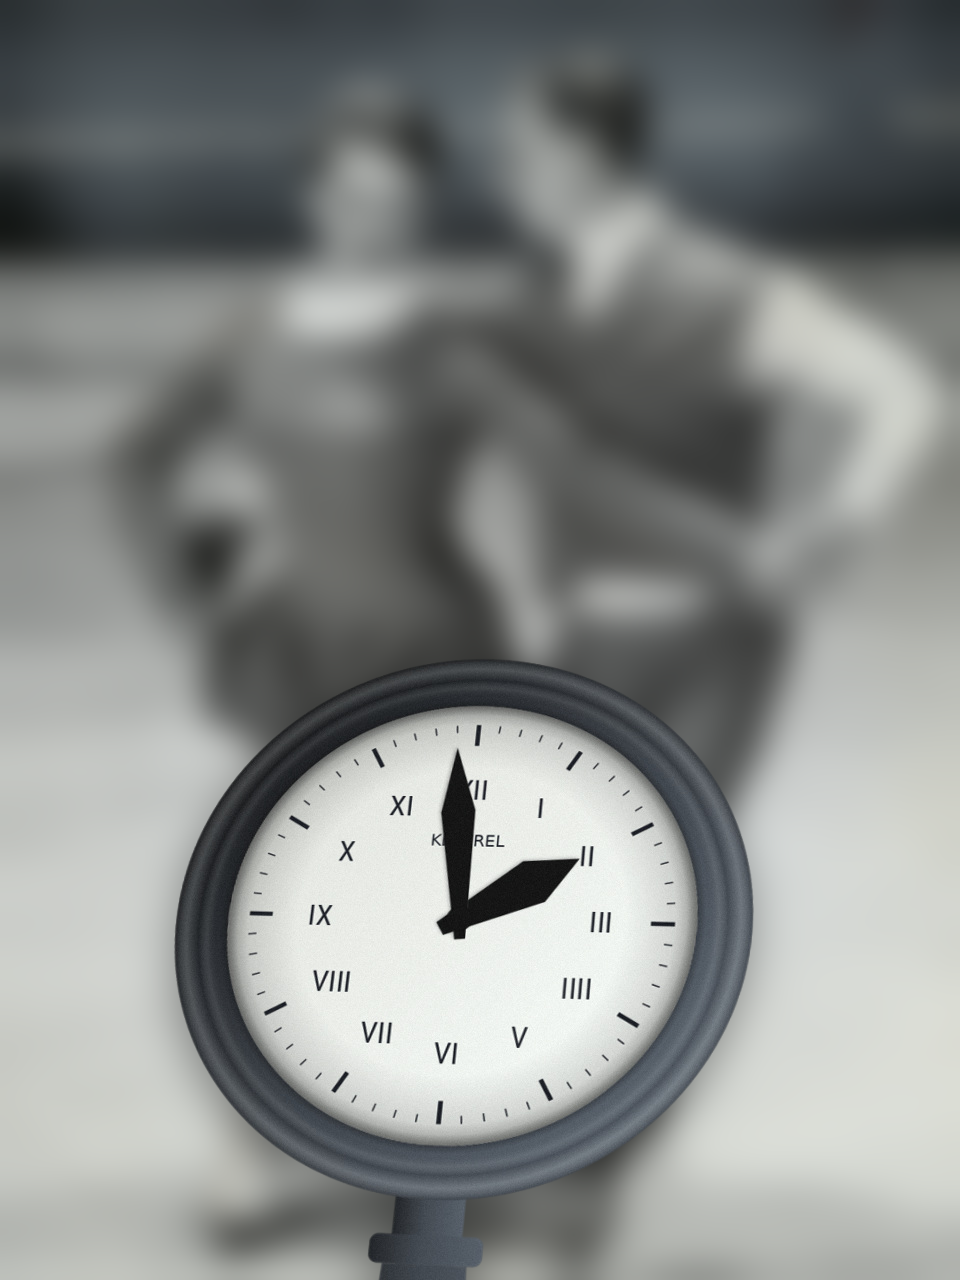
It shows 1:59
